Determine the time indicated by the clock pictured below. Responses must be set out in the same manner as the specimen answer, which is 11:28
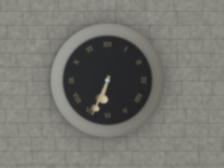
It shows 6:34
